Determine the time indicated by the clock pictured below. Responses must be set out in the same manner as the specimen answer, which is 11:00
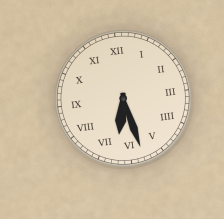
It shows 6:28
